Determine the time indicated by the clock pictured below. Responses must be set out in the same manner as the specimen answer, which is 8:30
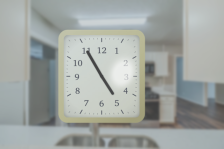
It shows 4:55
